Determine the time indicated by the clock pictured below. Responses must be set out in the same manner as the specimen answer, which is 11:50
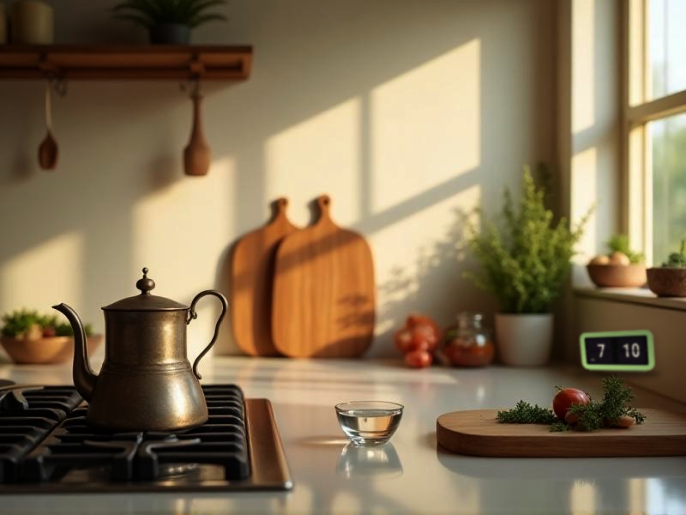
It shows 7:10
